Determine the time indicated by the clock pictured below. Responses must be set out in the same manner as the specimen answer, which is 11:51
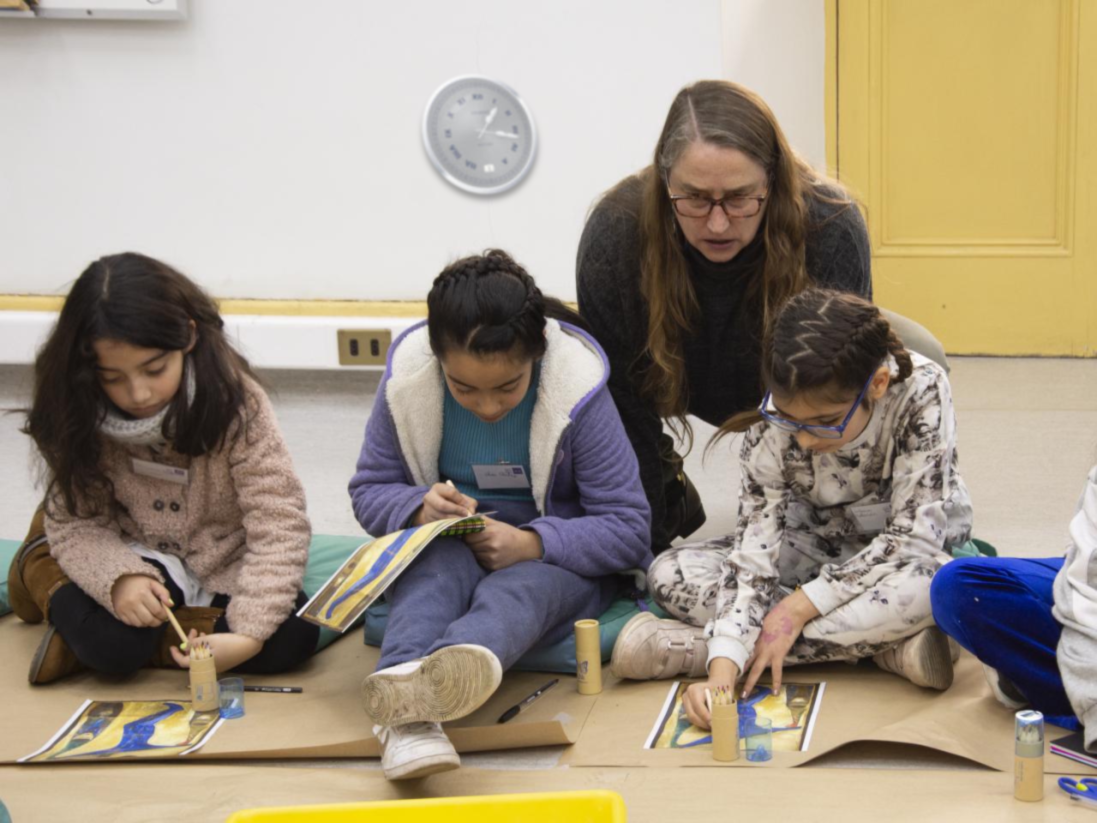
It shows 1:17
